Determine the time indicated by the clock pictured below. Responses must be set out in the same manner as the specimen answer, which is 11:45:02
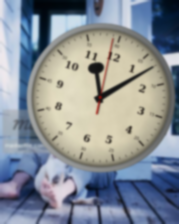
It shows 11:06:59
